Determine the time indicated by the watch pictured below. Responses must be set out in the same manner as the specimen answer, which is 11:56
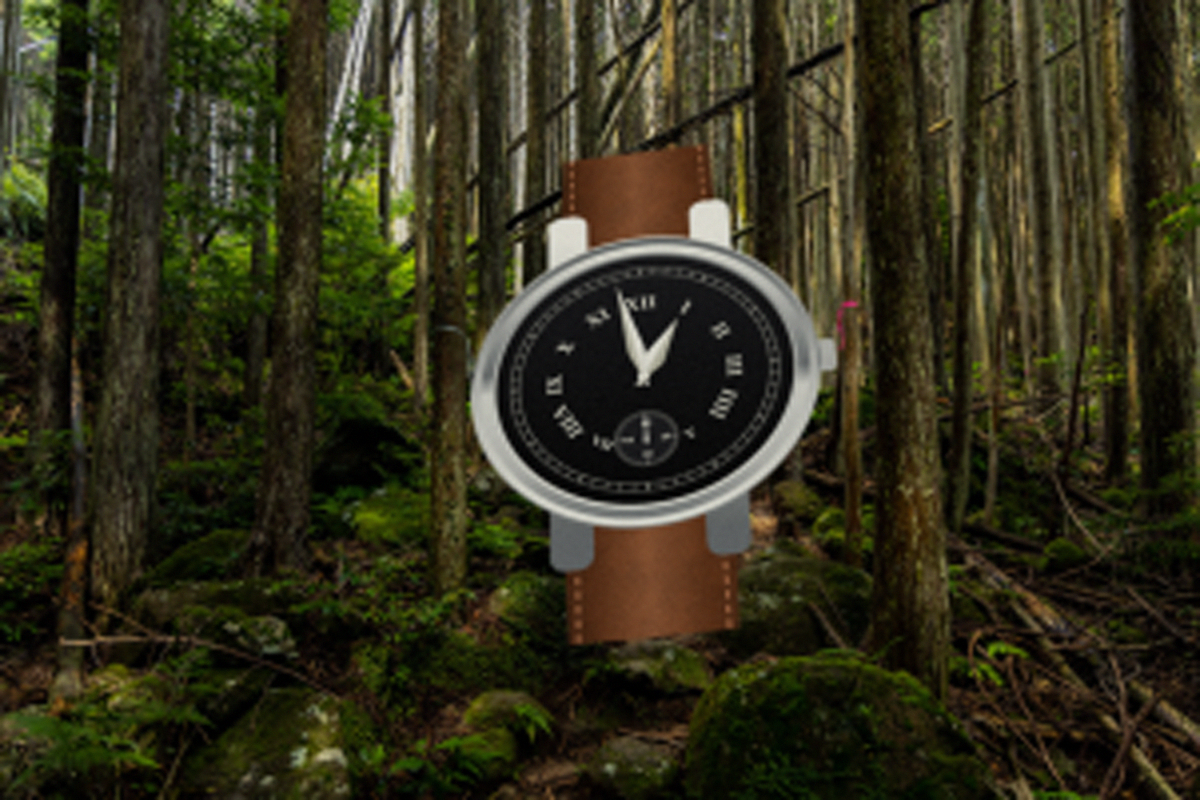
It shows 12:58
